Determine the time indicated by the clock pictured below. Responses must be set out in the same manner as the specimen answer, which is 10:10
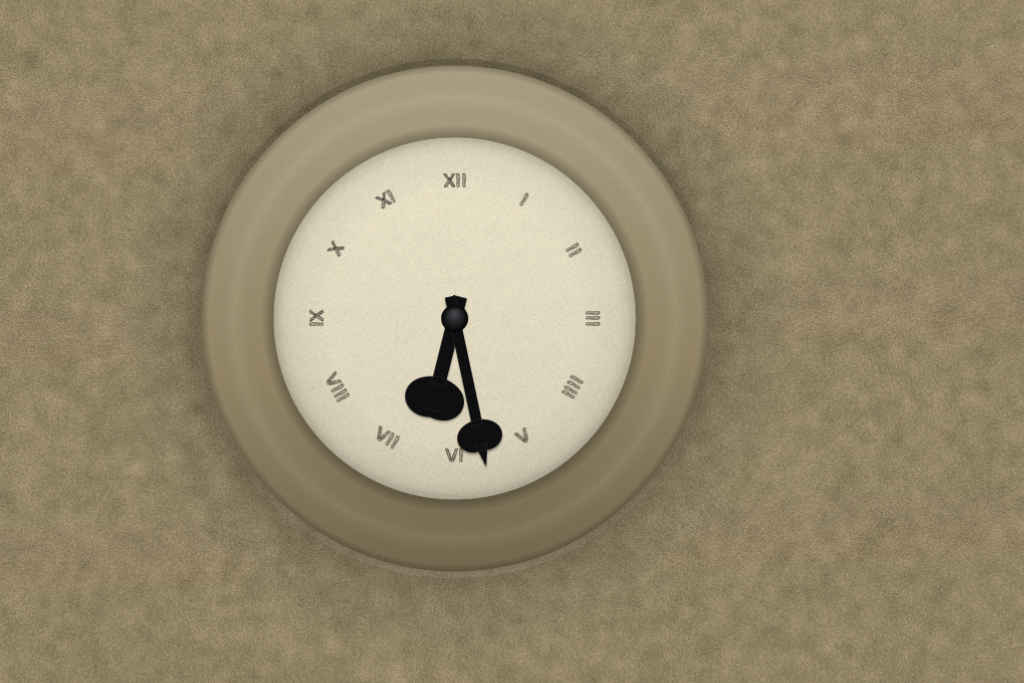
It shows 6:28
